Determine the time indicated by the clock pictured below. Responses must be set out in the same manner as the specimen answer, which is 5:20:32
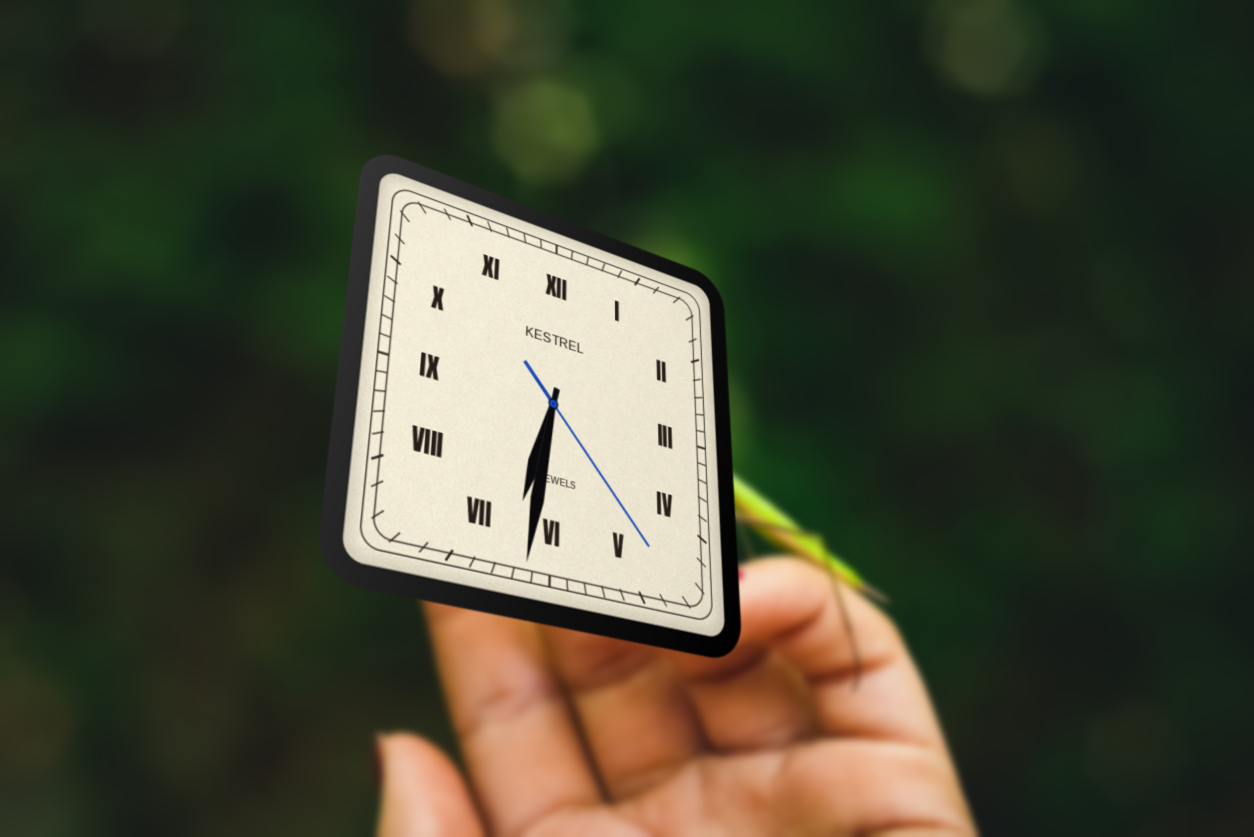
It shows 6:31:23
